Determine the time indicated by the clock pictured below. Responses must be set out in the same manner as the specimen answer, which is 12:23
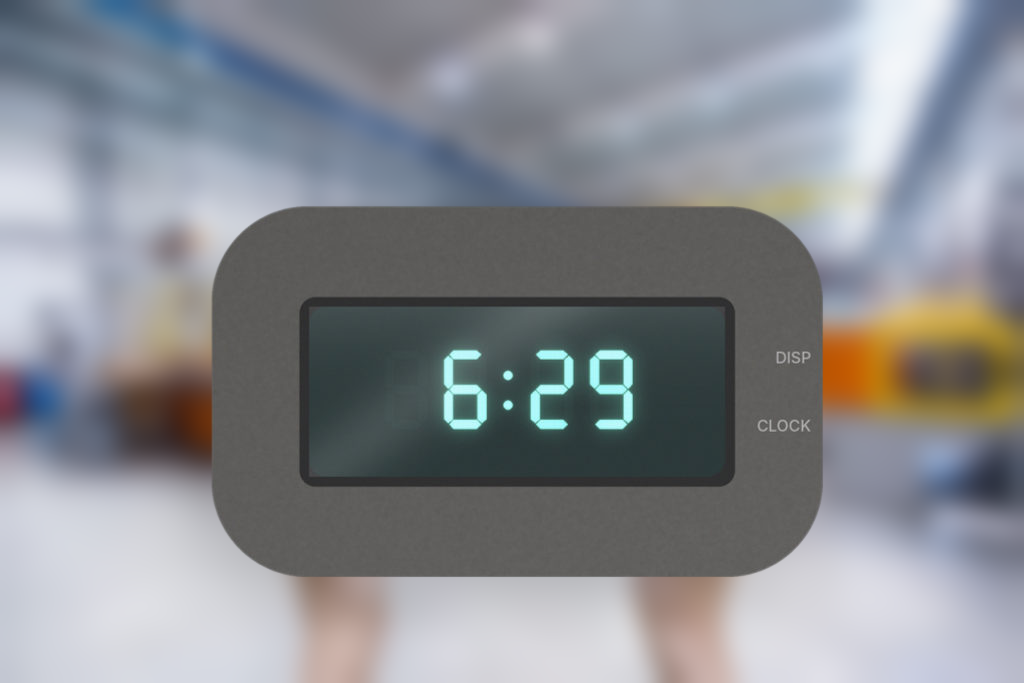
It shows 6:29
